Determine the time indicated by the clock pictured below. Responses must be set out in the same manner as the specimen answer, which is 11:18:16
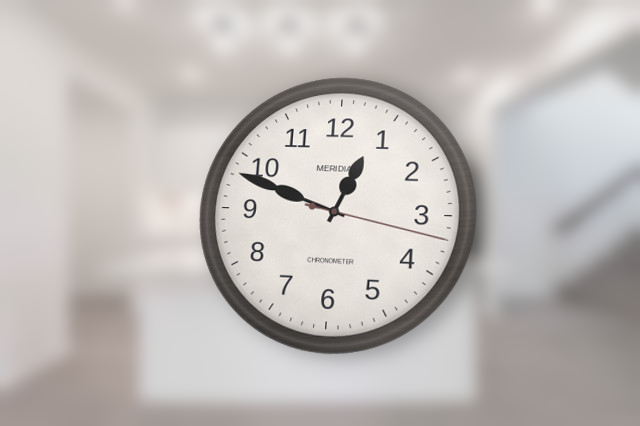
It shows 12:48:17
